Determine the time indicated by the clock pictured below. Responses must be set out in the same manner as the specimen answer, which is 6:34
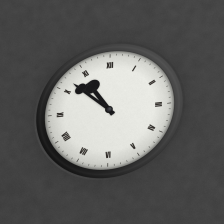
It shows 10:52
